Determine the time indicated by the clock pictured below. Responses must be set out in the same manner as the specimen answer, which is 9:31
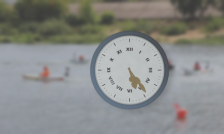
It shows 5:24
